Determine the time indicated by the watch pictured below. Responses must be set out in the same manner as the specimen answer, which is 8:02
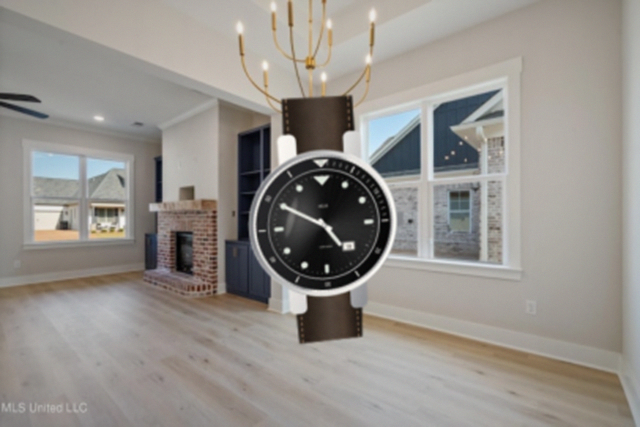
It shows 4:50
